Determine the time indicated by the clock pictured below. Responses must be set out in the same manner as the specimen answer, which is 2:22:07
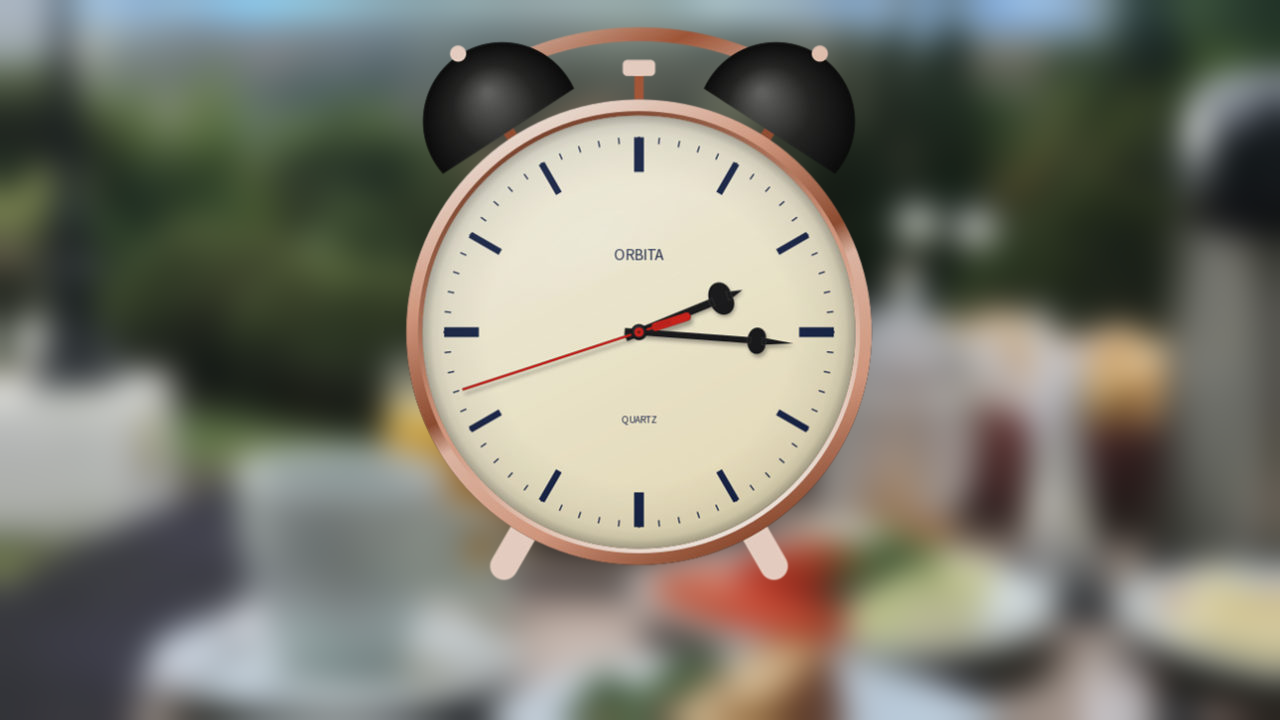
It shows 2:15:42
